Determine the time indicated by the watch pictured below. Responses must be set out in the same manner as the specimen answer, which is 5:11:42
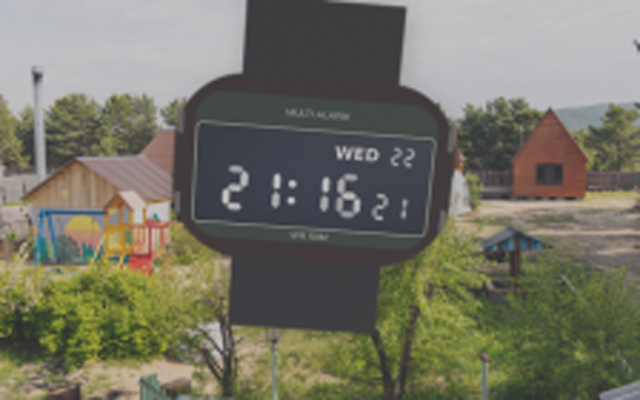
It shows 21:16:21
